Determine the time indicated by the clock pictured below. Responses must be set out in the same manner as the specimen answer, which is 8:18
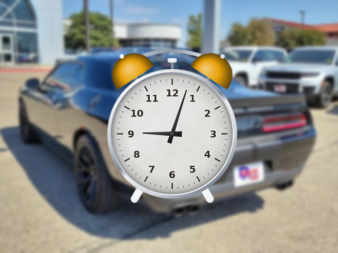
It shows 9:03
